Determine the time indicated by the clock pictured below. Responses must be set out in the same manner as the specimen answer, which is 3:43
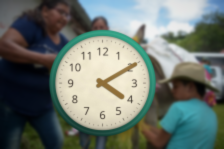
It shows 4:10
